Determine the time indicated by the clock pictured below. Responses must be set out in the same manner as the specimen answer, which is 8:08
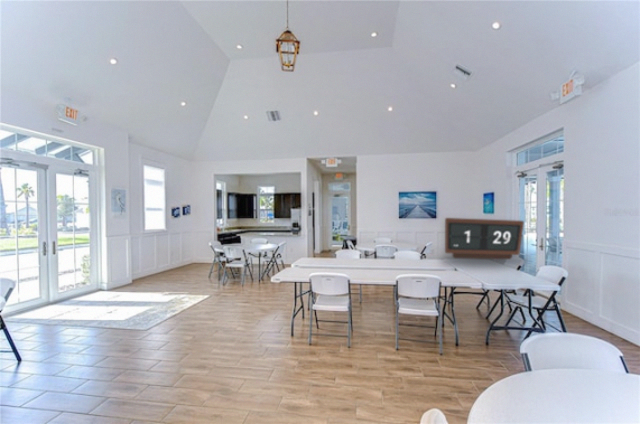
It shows 1:29
